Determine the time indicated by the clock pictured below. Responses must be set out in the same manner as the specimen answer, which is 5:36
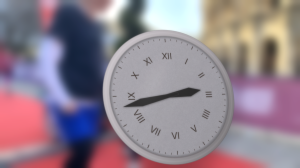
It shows 2:43
